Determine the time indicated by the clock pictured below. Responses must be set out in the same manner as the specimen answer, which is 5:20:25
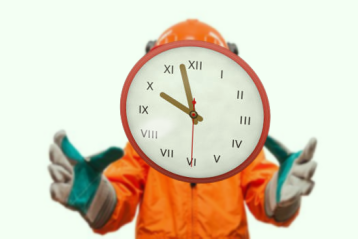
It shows 9:57:30
